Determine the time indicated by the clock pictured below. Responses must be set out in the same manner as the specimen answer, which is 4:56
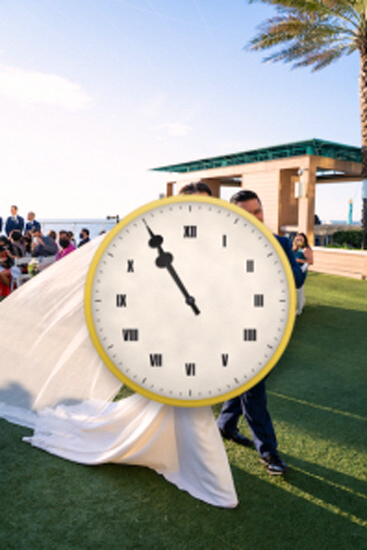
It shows 10:55
